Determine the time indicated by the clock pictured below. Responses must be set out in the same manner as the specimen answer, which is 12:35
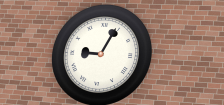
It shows 9:04
